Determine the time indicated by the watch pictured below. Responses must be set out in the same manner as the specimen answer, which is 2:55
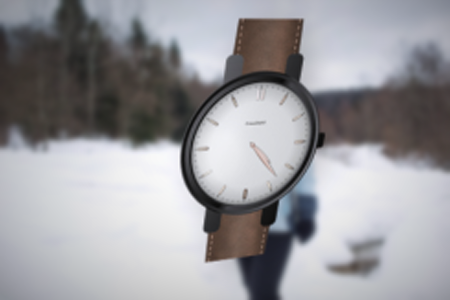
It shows 4:23
